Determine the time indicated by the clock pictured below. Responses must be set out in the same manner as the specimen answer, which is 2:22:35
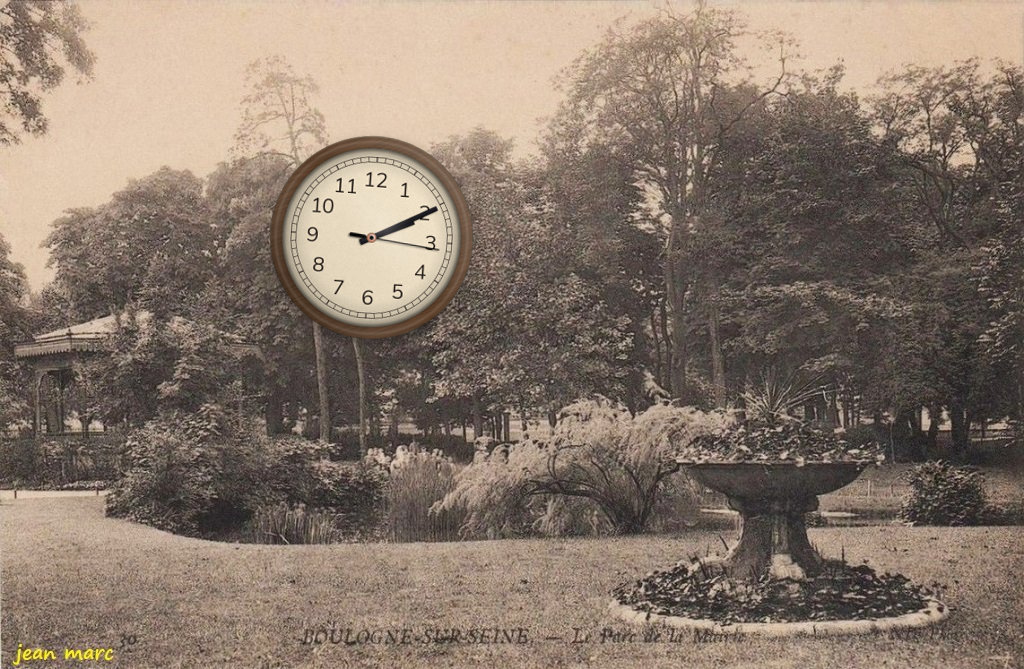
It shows 2:10:16
